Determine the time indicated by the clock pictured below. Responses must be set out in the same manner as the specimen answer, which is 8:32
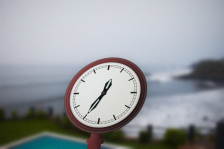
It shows 12:35
